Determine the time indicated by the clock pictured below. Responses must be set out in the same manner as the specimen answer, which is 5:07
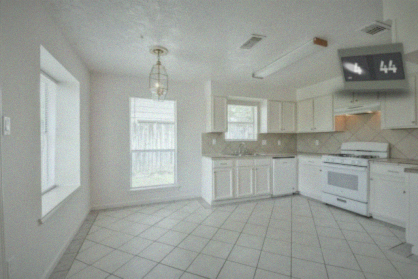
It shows 4:44
